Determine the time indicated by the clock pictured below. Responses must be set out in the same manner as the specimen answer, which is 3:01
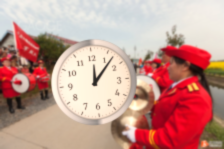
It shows 12:07
